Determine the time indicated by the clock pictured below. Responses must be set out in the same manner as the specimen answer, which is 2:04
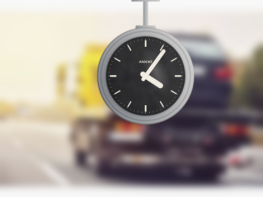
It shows 4:06
